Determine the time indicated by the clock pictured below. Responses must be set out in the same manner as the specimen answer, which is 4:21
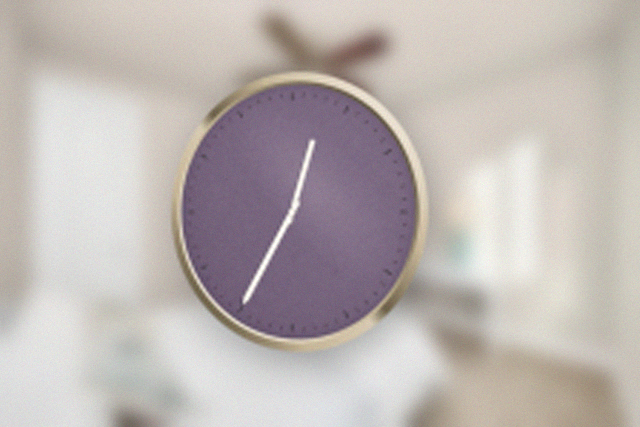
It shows 12:35
